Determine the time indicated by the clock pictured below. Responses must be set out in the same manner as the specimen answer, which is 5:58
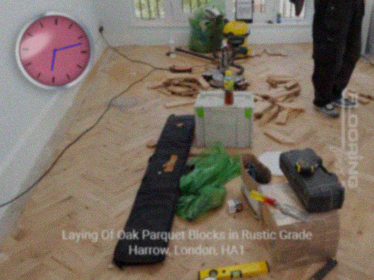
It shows 6:12
